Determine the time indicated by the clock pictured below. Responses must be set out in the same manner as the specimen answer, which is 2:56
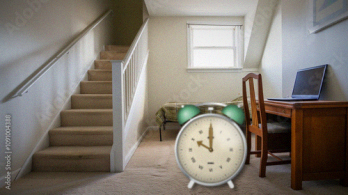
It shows 10:00
